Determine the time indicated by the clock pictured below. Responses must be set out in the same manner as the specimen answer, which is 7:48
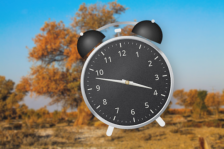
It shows 3:48
